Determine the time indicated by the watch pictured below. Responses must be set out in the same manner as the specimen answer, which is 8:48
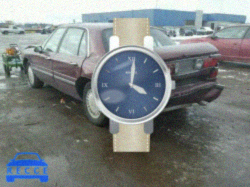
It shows 4:01
